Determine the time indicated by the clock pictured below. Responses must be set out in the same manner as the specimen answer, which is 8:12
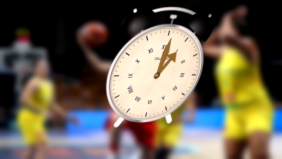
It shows 1:01
